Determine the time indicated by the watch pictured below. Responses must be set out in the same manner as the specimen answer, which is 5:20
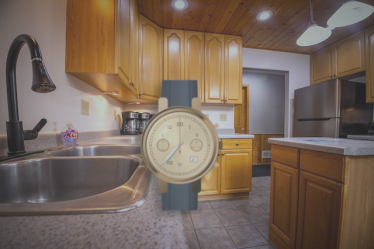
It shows 7:37
